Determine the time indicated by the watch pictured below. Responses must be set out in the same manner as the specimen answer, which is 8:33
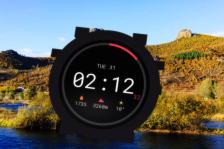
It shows 2:12
